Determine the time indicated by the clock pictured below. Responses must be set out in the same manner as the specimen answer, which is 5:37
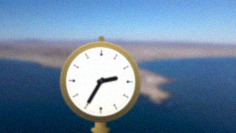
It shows 2:35
